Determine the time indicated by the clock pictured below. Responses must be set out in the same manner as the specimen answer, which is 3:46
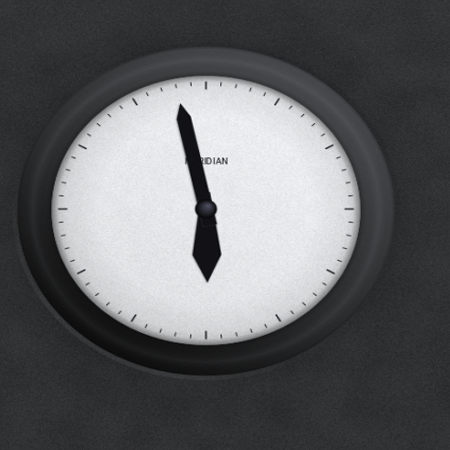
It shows 5:58
